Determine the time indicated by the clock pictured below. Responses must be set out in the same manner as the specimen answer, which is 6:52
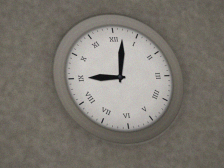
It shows 9:02
